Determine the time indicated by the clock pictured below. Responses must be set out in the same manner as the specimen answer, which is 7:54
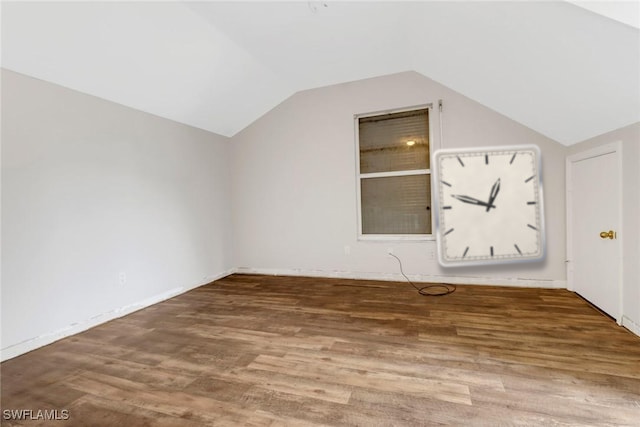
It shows 12:48
